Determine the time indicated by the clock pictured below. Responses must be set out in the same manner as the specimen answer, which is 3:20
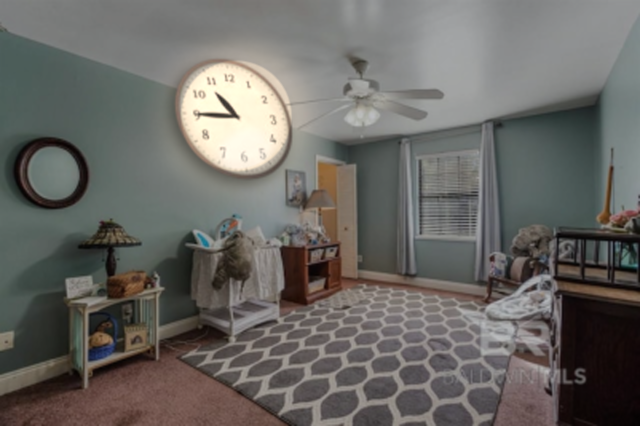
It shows 10:45
